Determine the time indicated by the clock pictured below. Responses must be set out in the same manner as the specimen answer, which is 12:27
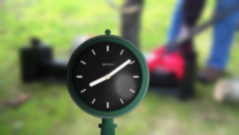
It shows 8:09
